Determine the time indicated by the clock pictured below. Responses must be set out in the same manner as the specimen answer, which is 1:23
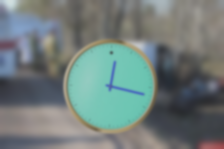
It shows 12:17
